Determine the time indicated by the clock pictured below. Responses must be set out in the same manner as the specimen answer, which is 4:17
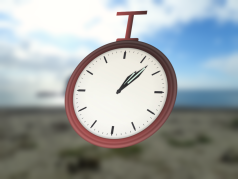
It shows 1:07
